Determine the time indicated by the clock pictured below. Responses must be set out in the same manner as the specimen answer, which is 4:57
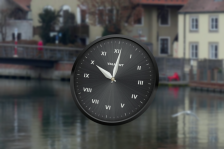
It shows 10:01
